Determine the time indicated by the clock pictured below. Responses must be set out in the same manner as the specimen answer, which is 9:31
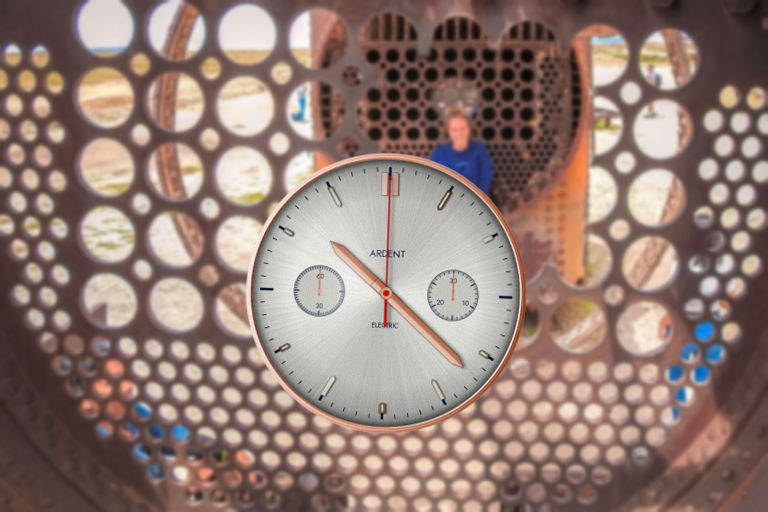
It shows 10:22
